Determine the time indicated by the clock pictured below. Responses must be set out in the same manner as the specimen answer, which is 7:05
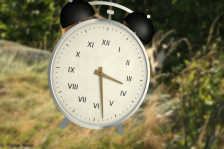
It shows 3:28
